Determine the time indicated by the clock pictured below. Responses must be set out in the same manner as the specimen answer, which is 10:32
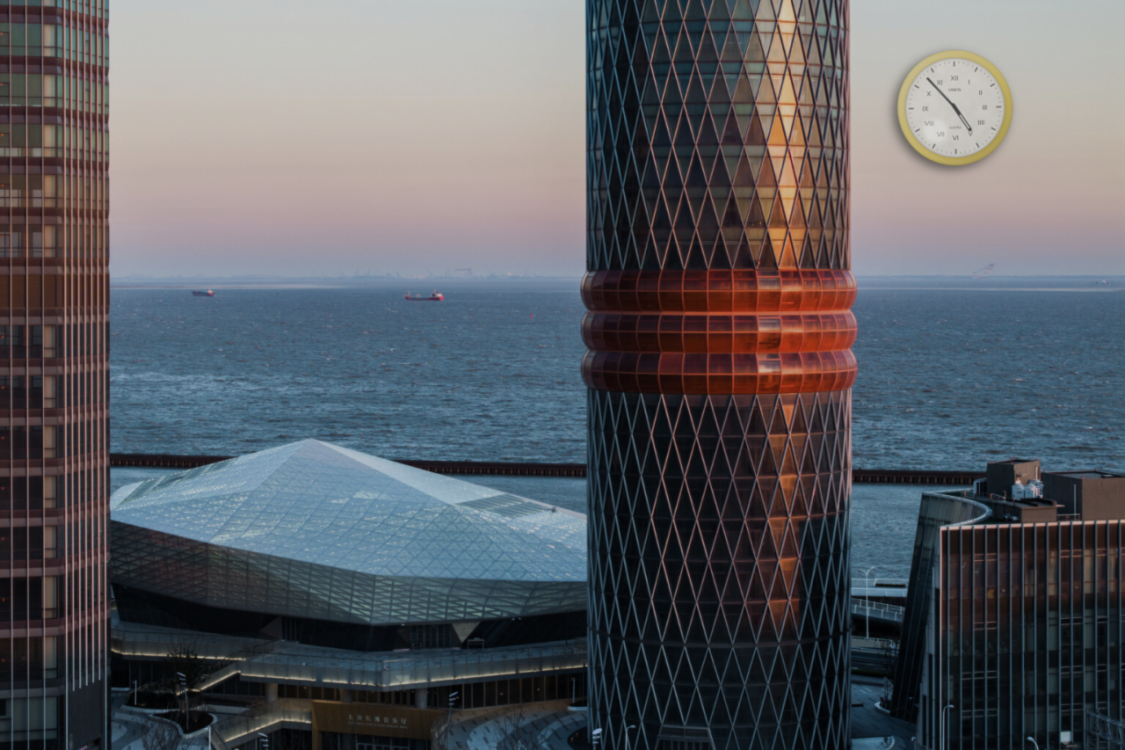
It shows 4:53
